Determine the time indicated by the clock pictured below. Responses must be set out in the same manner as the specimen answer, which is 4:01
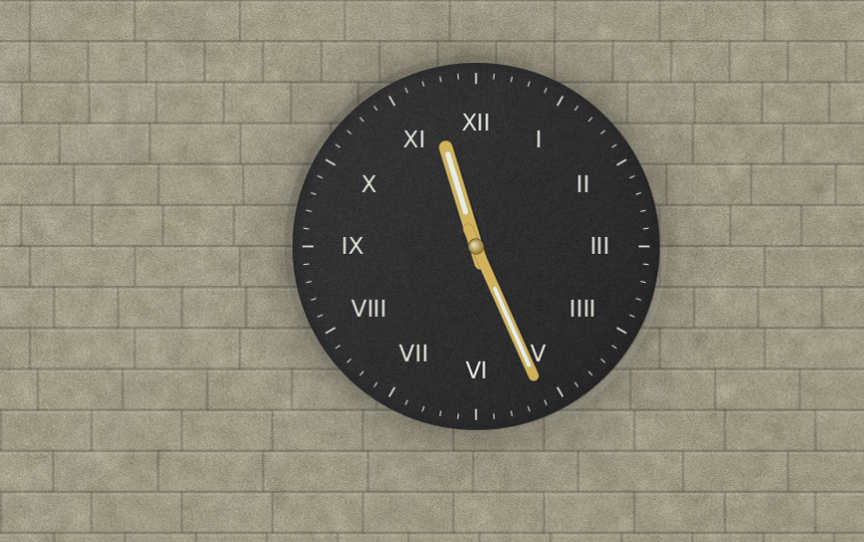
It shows 11:26
